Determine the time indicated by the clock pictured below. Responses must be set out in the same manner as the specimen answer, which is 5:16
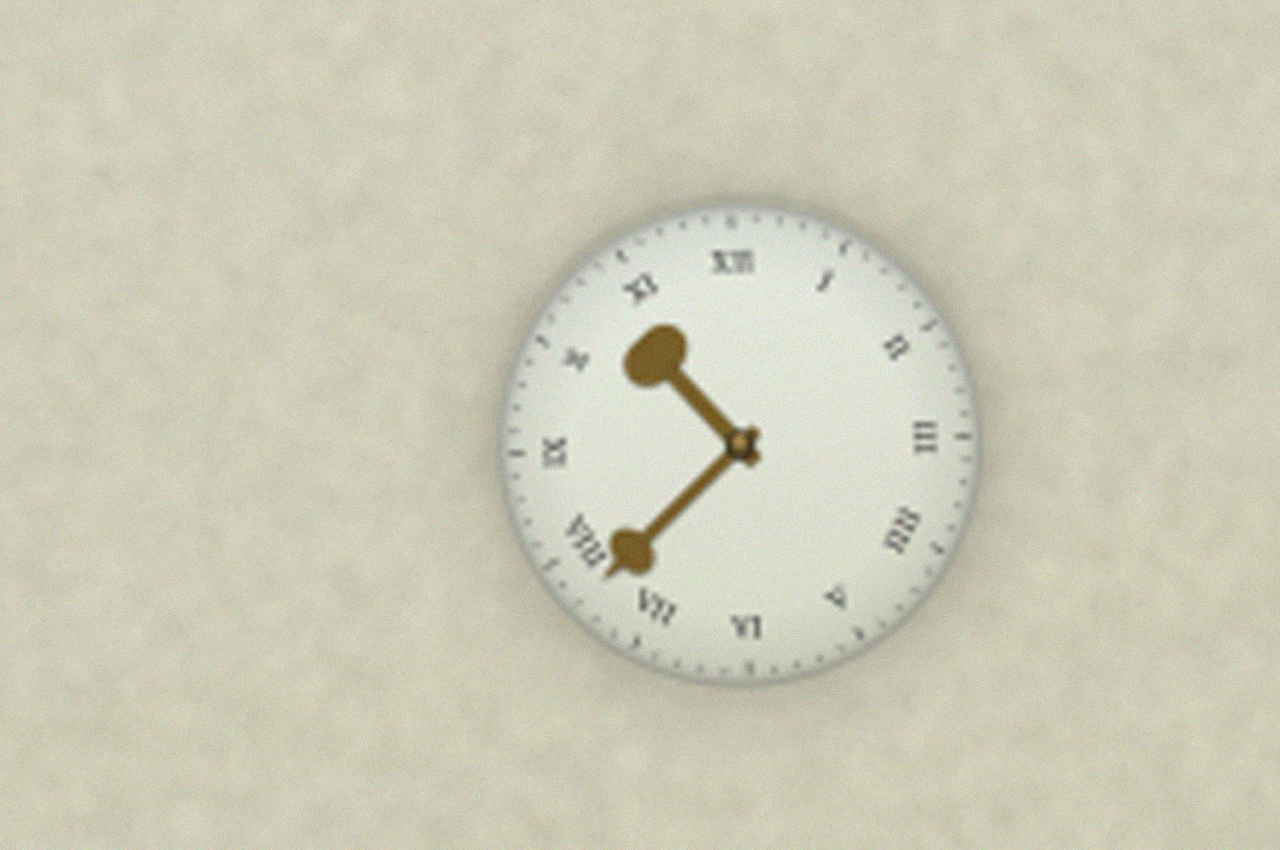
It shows 10:38
